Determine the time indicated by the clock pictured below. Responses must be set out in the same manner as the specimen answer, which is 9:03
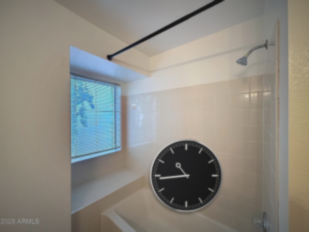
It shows 10:44
